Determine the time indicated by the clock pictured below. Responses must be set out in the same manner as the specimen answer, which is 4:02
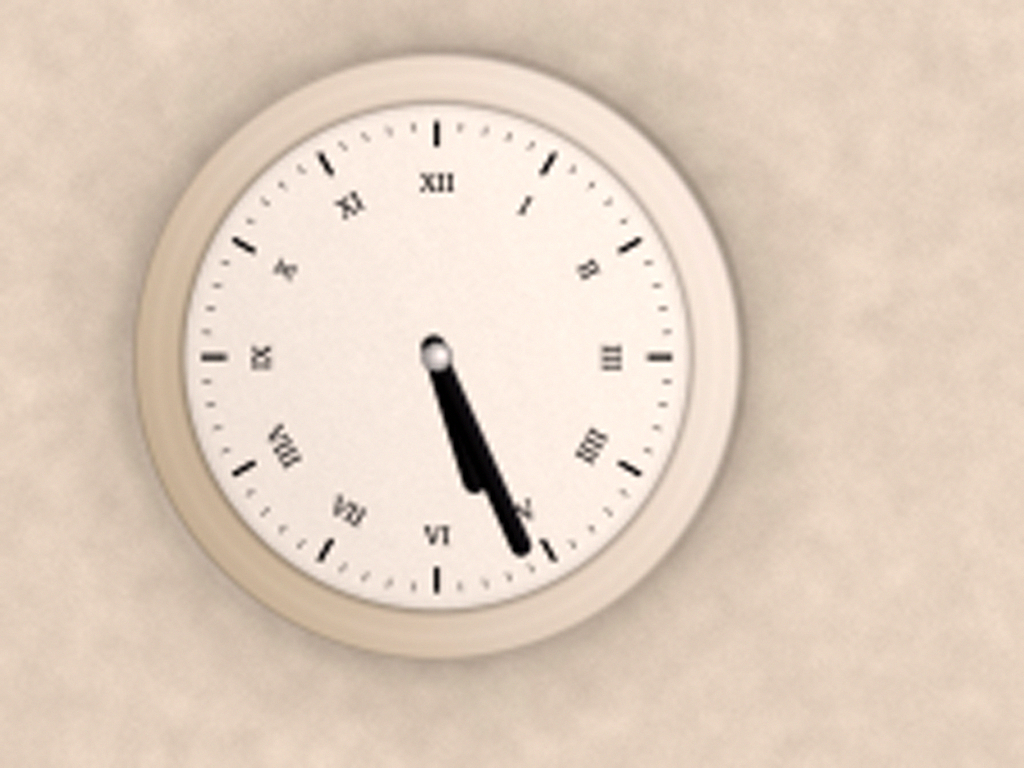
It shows 5:26
